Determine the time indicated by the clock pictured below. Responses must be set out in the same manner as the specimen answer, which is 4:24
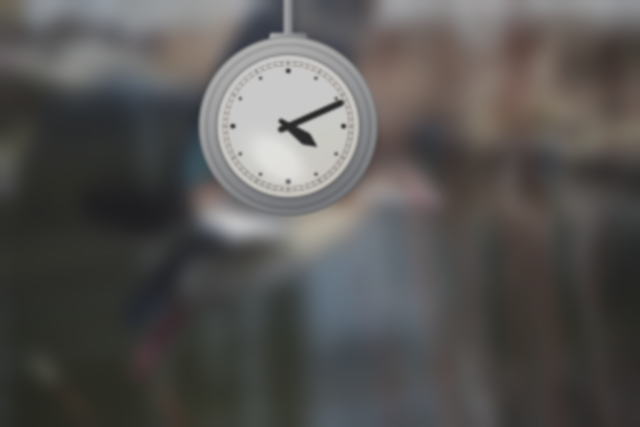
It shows 4:11
